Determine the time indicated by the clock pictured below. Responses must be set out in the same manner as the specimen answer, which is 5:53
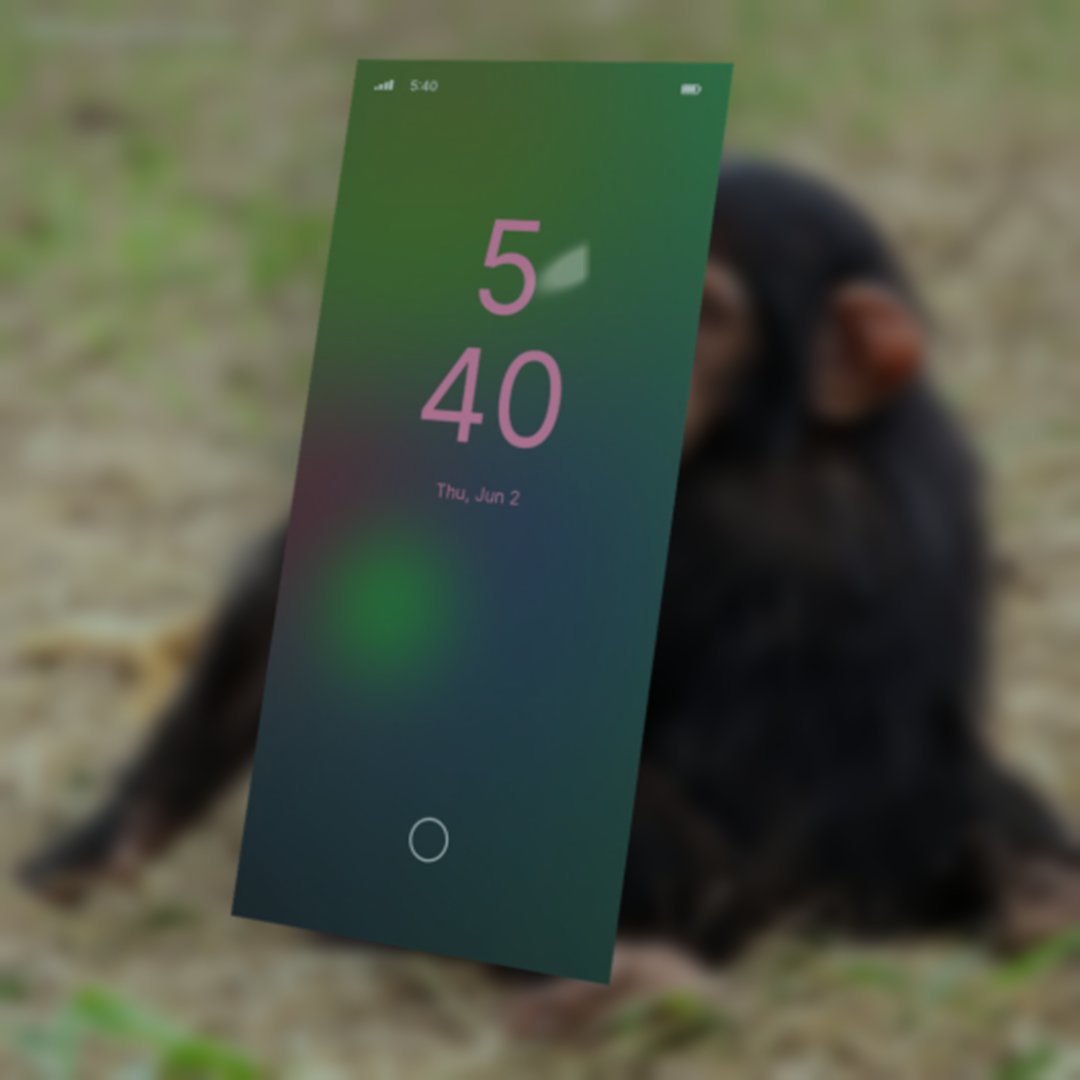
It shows 5:40
